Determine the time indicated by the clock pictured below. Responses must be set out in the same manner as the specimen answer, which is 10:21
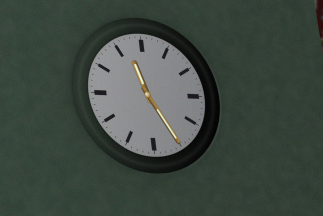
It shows 11:25
